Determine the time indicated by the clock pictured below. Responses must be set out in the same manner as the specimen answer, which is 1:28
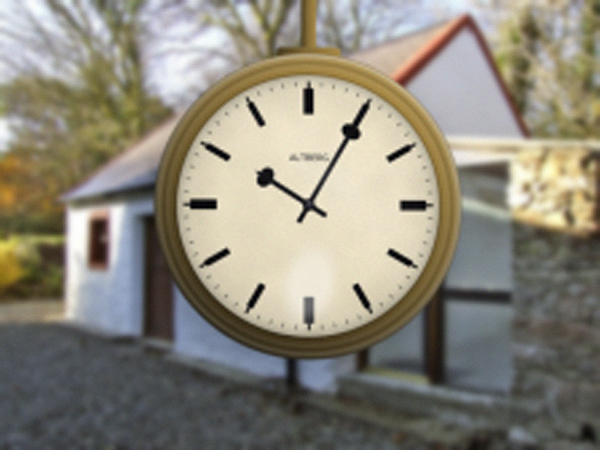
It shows 10:05
